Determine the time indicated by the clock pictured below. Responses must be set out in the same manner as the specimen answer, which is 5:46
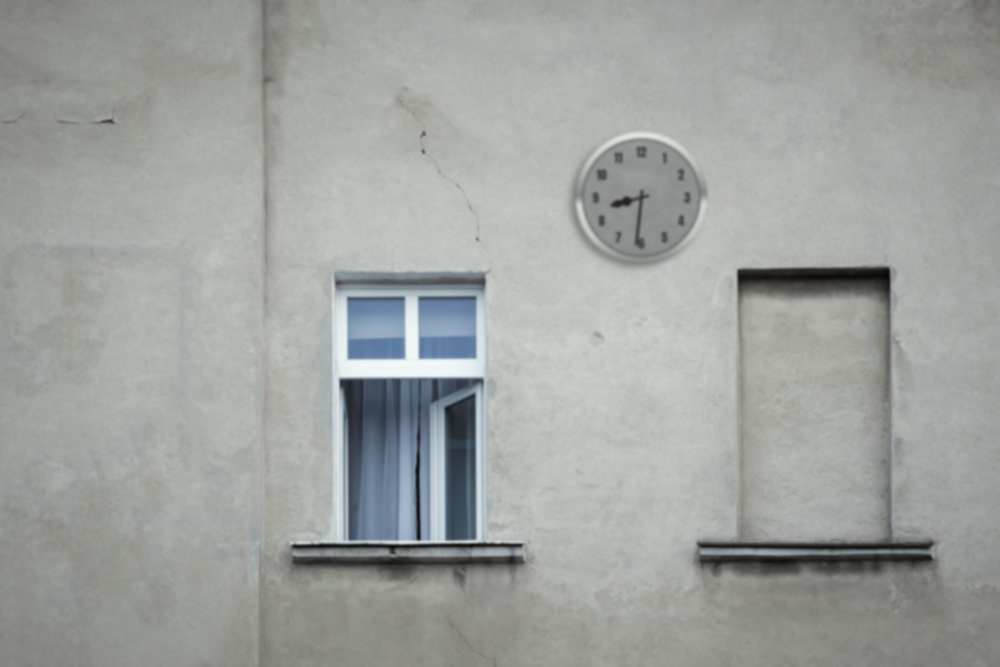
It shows 8:31
